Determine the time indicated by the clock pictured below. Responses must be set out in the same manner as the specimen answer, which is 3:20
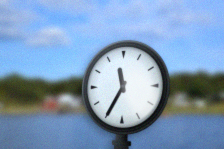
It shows 11:35
